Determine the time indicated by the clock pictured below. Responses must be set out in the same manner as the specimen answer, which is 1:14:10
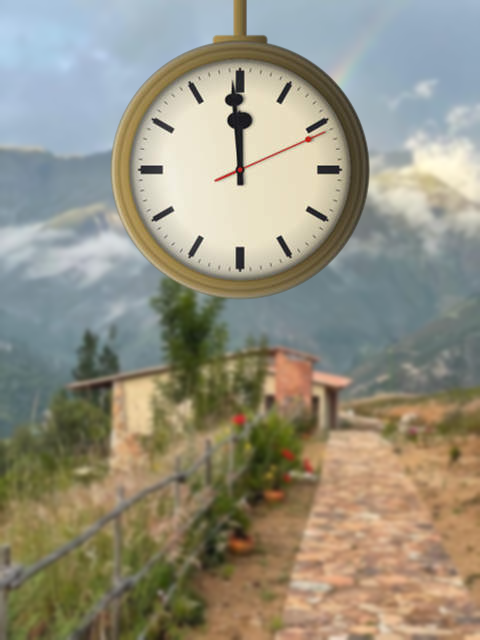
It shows 11:59:11
